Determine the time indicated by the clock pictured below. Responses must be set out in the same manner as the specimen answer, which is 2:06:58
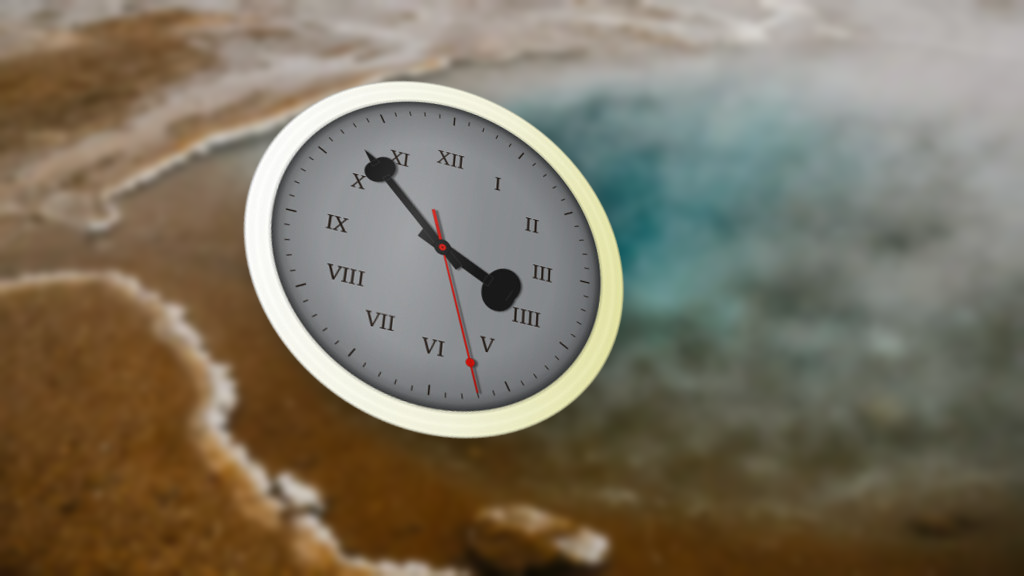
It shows 3:52:27
